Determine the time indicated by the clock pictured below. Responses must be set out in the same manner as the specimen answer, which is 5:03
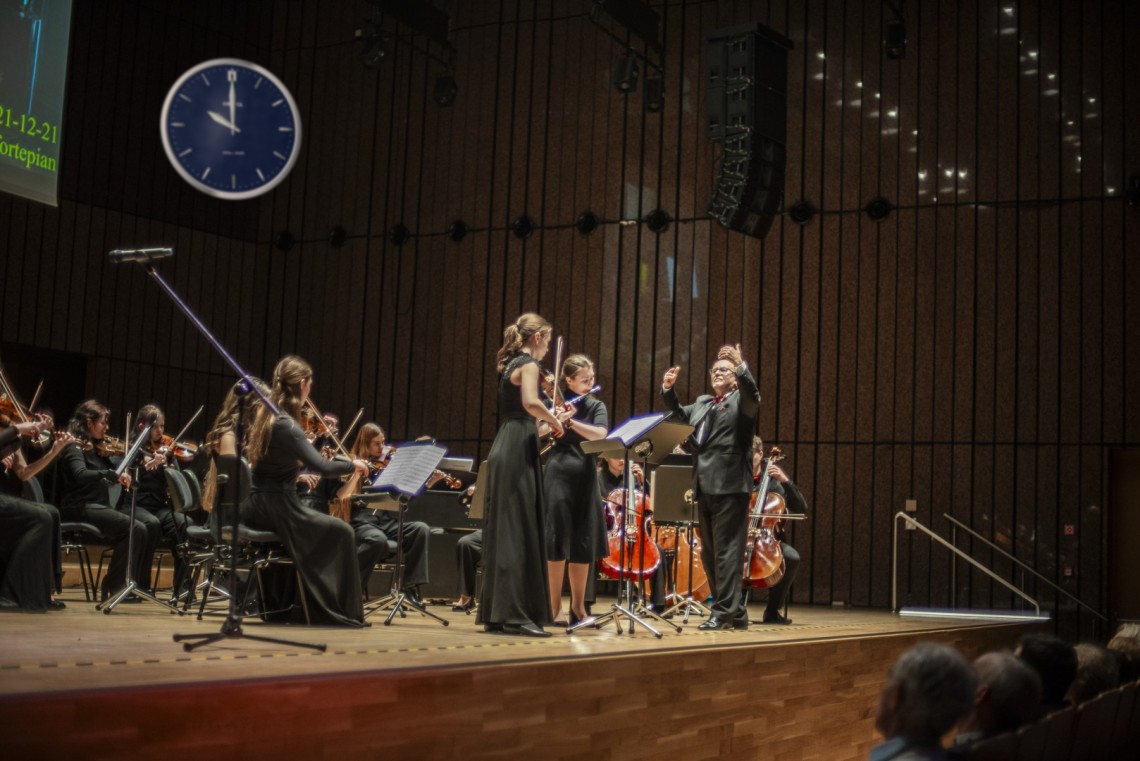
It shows 10:00
